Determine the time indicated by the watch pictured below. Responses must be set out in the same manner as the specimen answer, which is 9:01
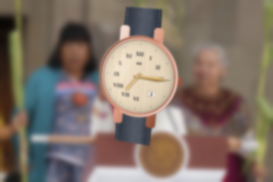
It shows 7:15
